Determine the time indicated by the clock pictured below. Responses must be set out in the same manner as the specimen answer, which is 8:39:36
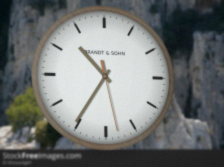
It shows 10:35:28
